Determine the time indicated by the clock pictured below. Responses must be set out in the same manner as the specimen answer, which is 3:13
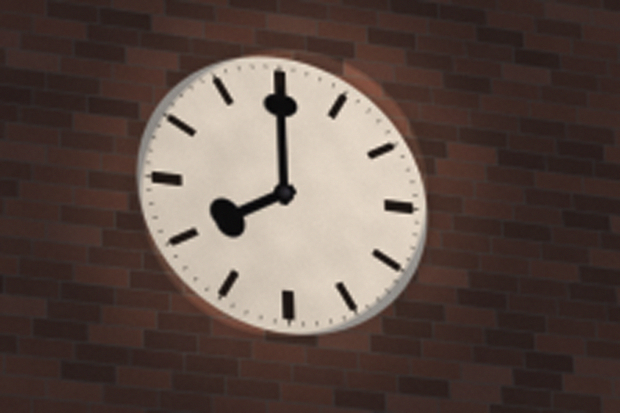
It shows 8:00
